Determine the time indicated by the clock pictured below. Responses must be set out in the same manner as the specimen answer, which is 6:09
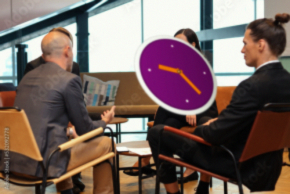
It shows 9:24
